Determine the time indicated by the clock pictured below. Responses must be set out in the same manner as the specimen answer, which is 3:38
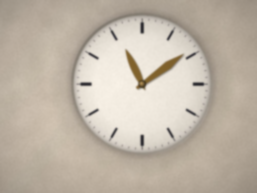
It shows 11:09
